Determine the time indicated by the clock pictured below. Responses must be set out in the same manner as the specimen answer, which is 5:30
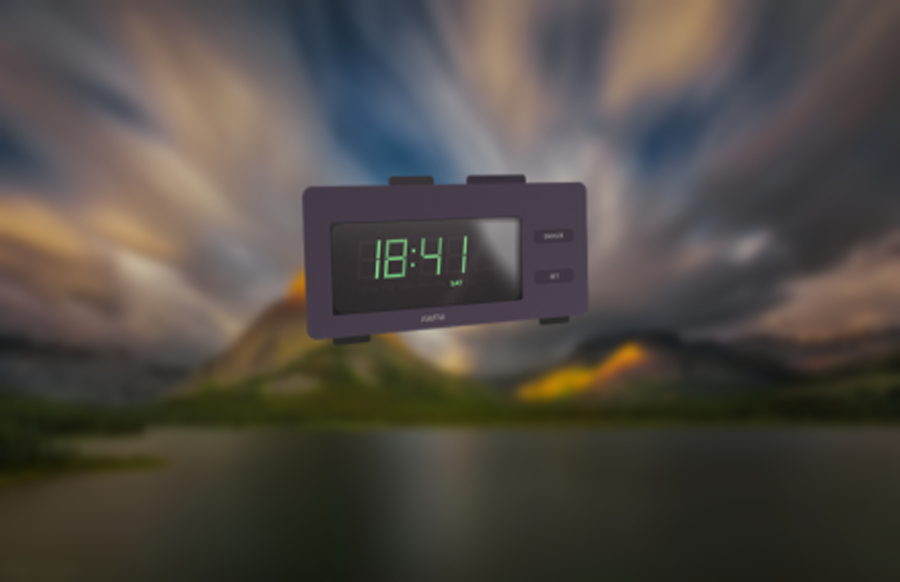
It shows 18:41
